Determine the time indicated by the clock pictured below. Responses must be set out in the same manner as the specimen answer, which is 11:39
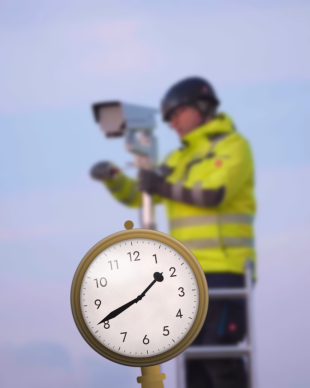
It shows 1:41
